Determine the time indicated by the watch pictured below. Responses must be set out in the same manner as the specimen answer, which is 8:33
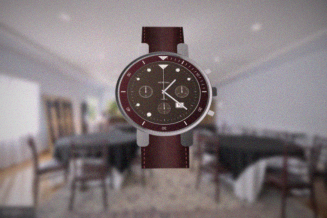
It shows 1:22
